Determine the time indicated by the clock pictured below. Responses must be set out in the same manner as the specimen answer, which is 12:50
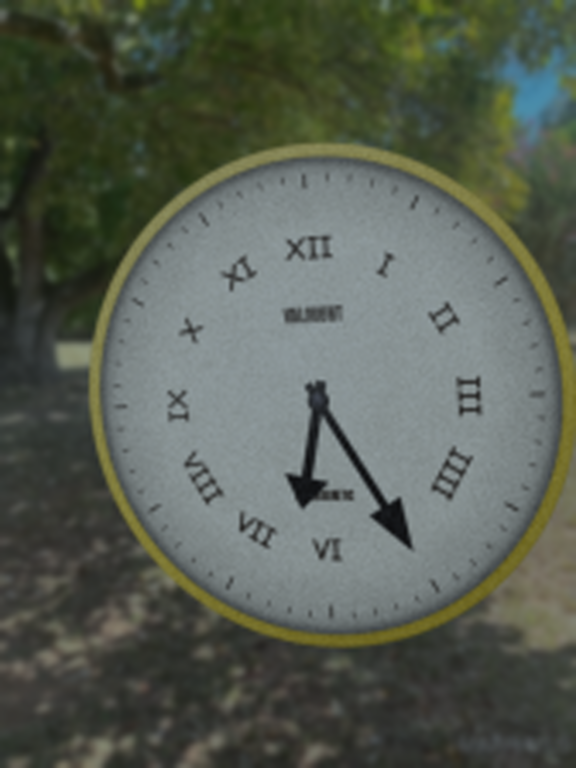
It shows 6:25
